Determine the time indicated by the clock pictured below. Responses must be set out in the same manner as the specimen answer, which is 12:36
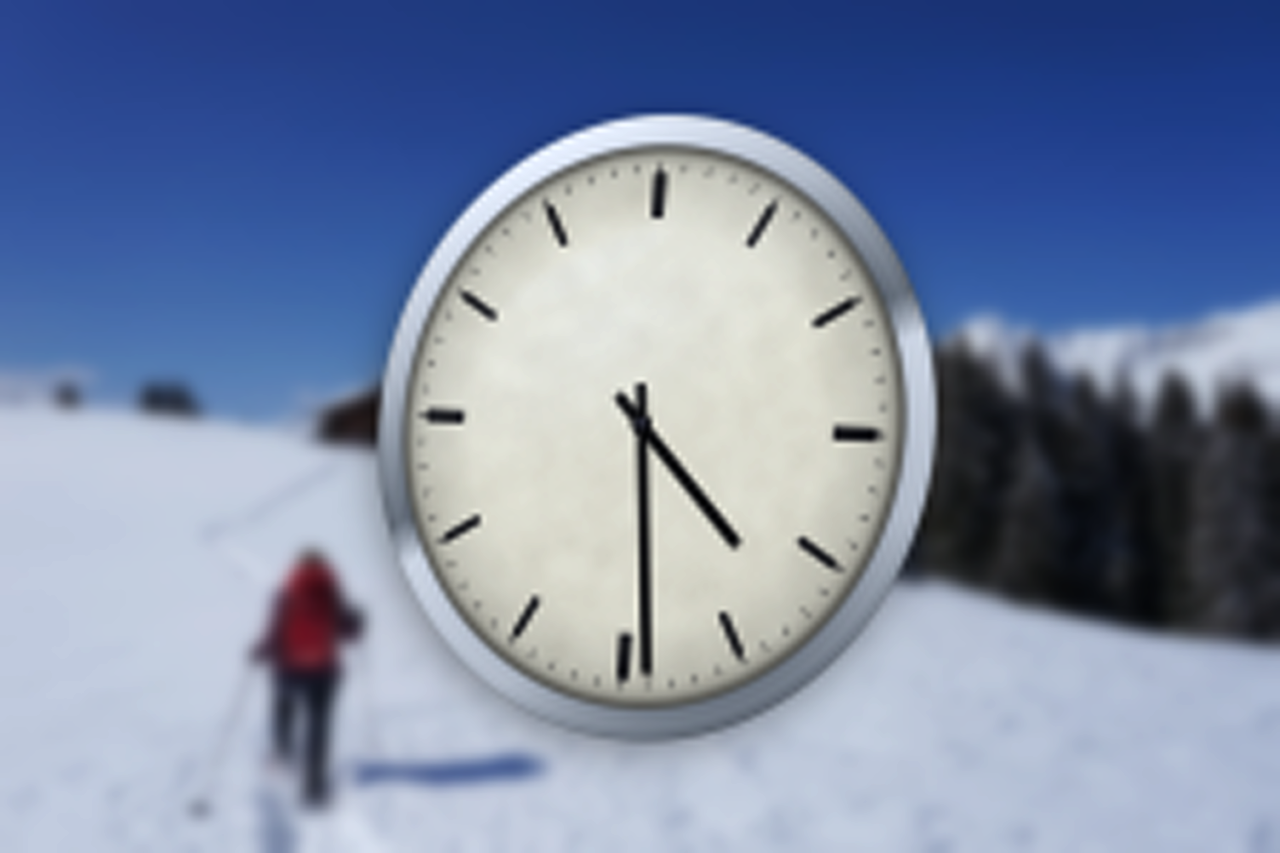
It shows 4:29
